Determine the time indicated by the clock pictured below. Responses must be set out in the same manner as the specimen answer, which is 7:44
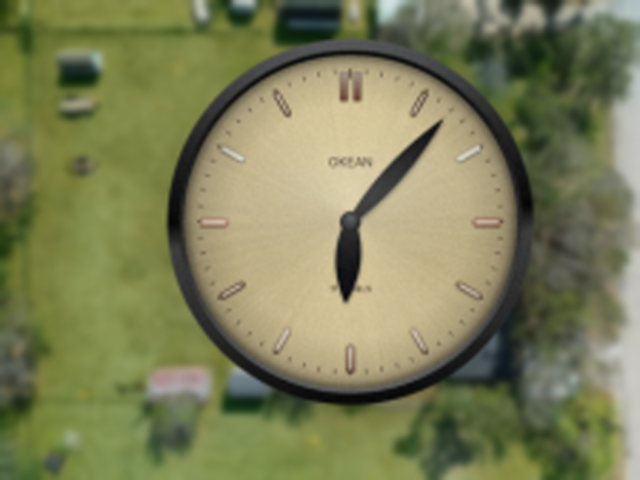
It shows 6:07
